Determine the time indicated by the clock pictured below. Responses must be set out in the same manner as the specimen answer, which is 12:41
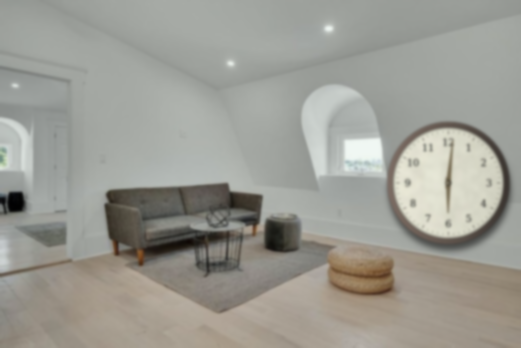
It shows 6:01
